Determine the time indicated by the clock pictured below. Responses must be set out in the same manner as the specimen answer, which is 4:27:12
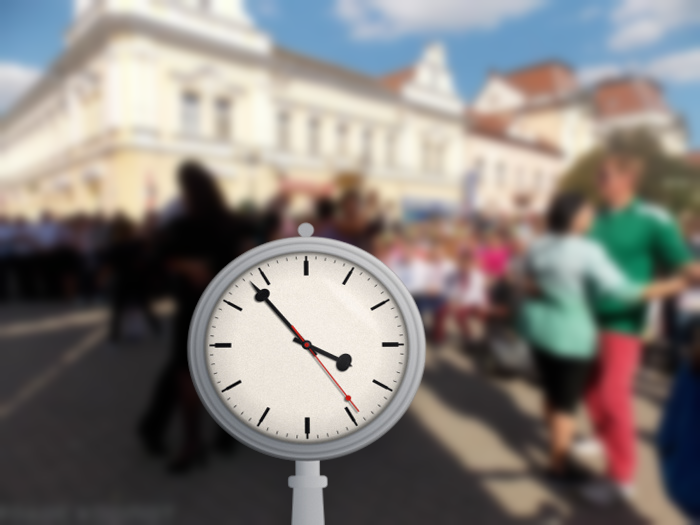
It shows 3:53:24
